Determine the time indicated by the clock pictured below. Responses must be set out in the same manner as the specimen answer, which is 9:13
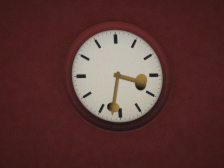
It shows 3:32
